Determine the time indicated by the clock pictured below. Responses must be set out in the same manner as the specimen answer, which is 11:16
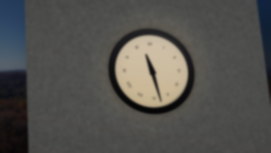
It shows 11:28
